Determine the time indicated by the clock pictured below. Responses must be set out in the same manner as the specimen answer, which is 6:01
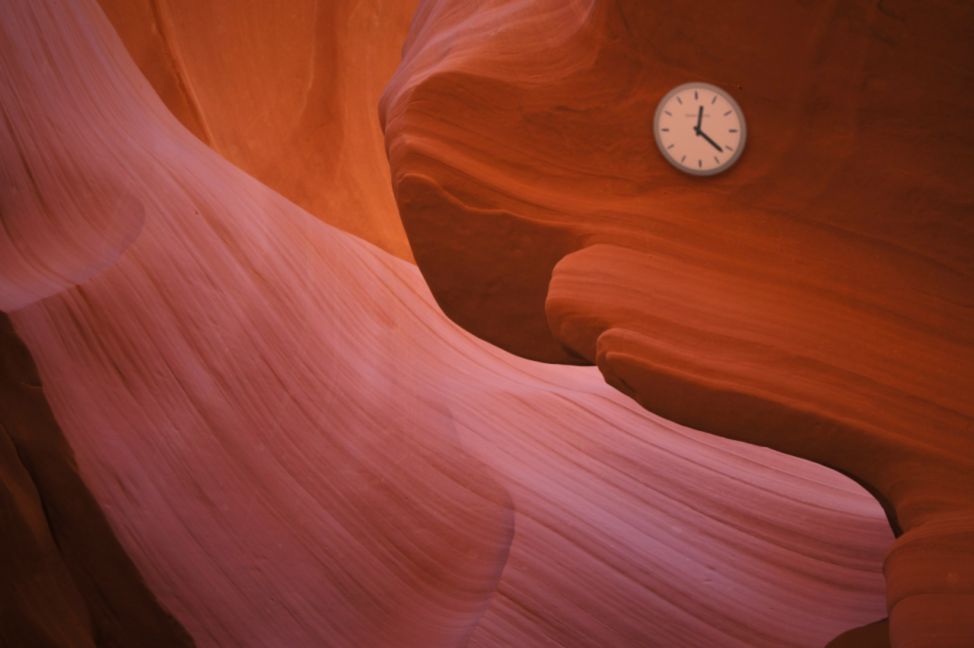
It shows 12:22
